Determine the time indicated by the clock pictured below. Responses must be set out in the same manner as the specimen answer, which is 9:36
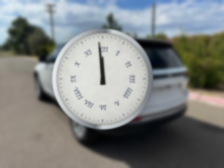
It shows 11:59
